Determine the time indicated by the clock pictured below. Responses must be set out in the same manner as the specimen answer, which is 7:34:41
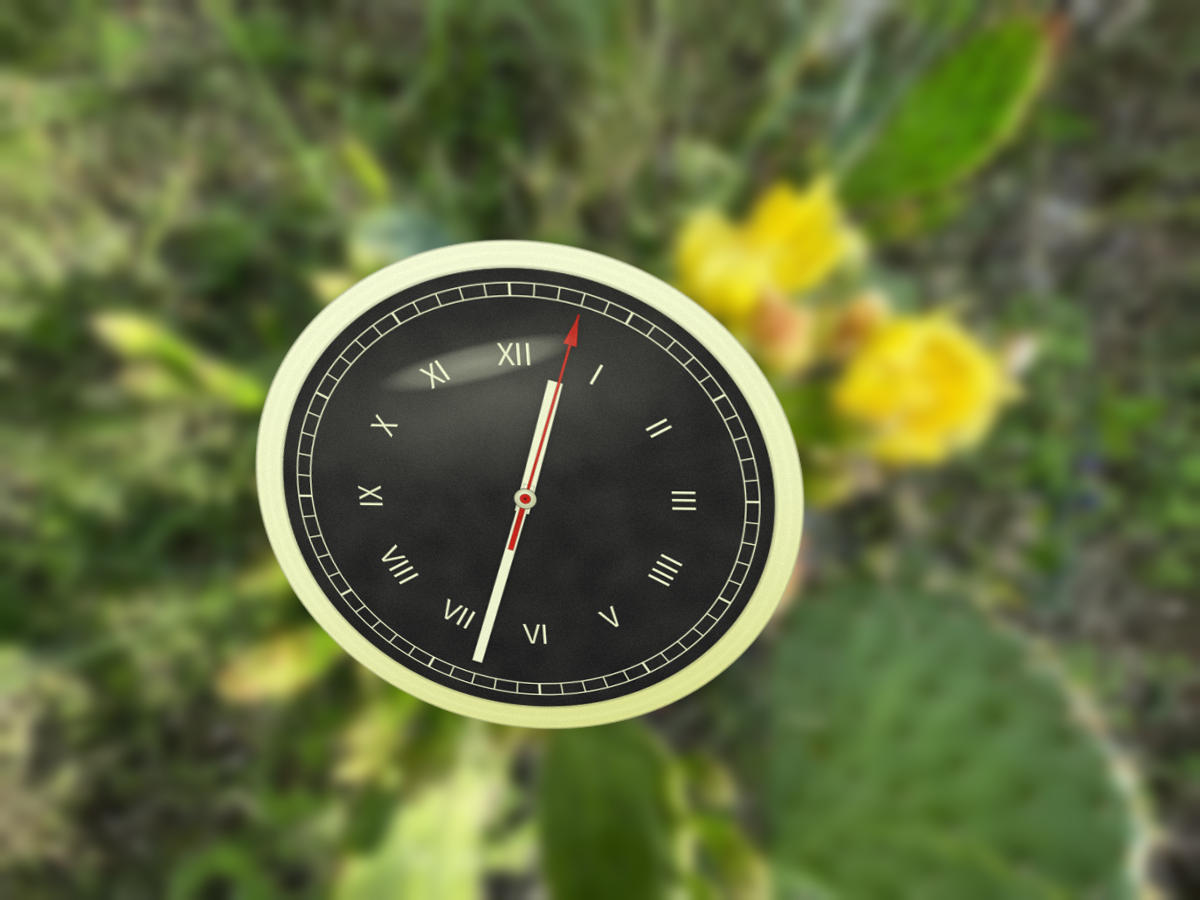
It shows 12:33:03
